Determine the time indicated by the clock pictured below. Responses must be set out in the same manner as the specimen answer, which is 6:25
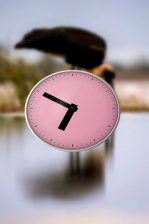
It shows 6:50
